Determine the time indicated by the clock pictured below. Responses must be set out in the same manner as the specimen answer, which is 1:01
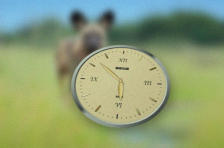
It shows 5:52
